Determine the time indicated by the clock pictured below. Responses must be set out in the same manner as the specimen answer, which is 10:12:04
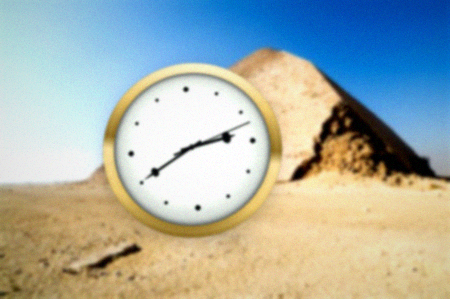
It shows 2:40:12
